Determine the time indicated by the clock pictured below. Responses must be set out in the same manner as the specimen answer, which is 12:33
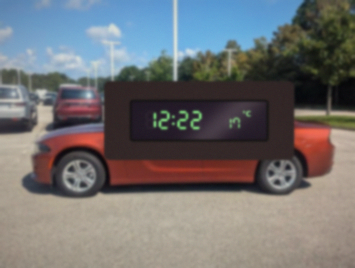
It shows 12:22
